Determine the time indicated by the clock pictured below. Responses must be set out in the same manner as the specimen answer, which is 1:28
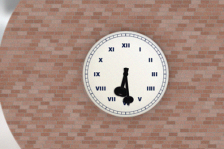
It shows 6:29
